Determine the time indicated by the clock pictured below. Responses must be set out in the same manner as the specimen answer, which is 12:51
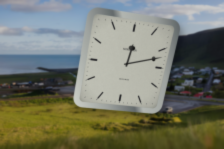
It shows 12:12
